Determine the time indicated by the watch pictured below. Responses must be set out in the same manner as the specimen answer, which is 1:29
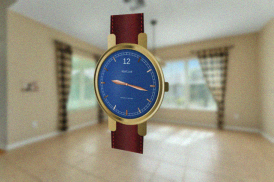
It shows 9:17
